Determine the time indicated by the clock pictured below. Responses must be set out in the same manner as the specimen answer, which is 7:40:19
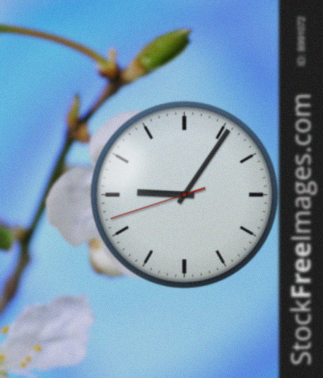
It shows 9:05:42
